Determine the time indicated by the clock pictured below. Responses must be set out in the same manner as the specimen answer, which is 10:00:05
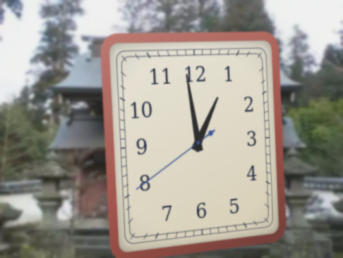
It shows 12:58:40
